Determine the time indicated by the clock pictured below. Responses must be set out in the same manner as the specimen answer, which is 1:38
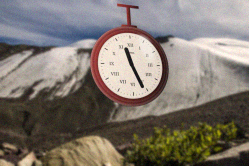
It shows 11:26
